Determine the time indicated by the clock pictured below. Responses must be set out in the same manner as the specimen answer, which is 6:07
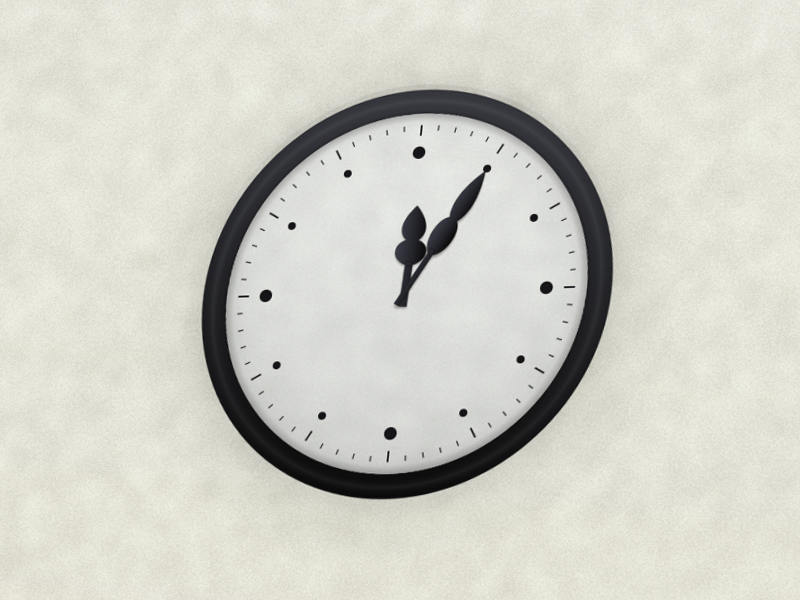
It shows 12:05
